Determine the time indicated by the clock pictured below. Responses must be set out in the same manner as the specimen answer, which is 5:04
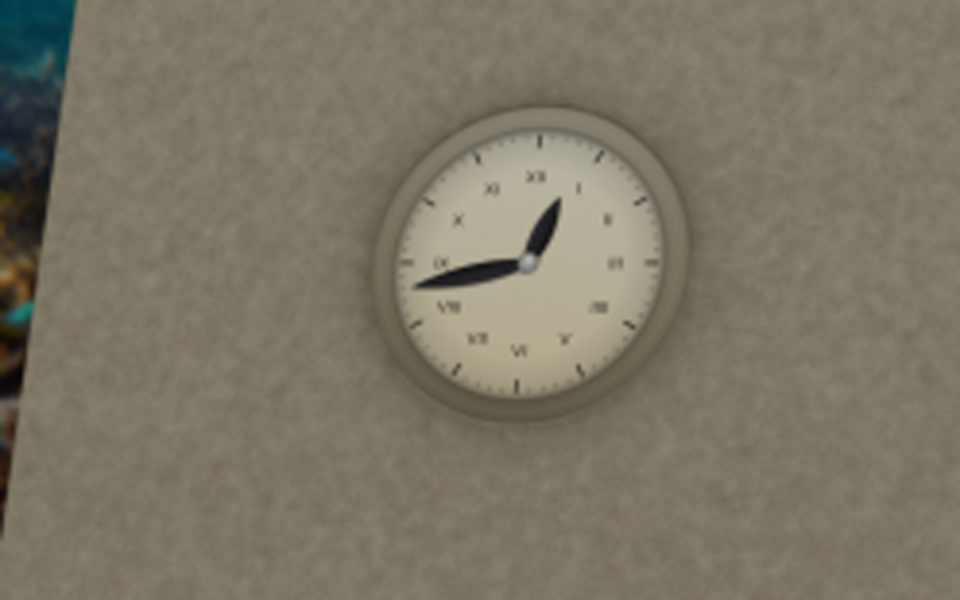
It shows 12:43
